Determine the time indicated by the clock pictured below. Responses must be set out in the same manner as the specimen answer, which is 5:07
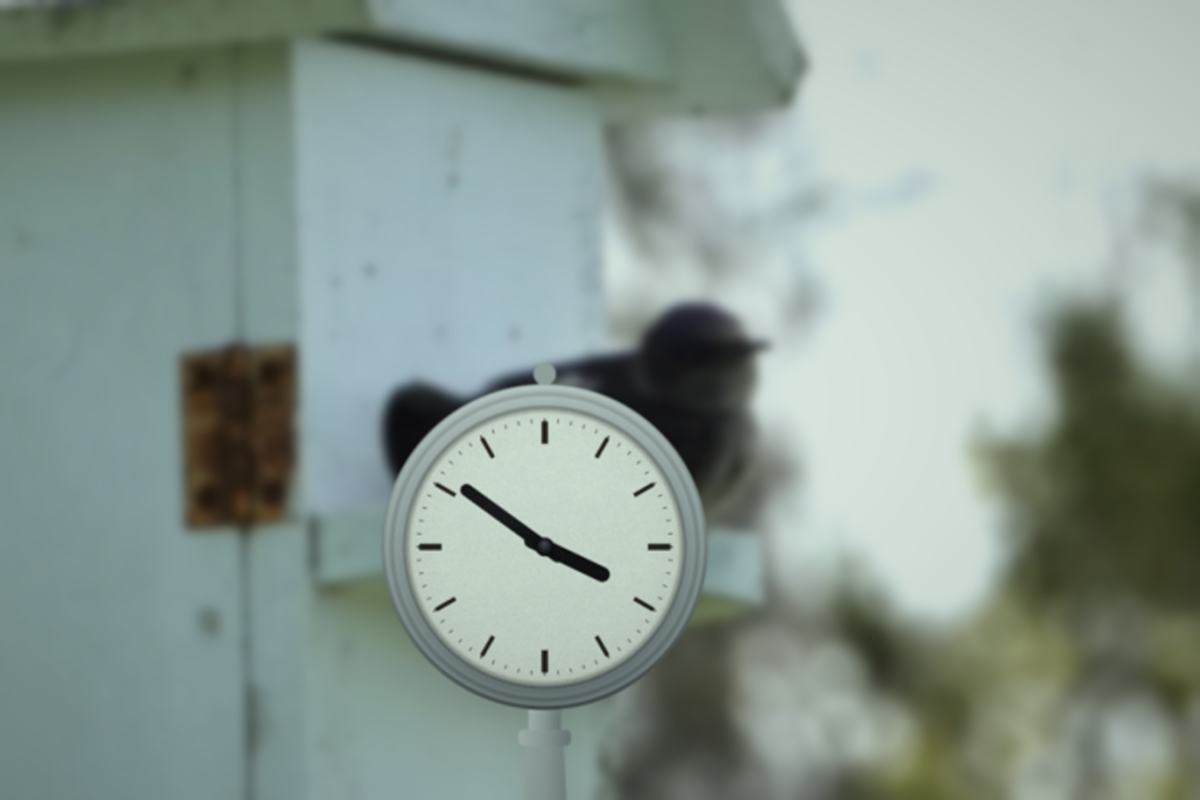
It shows 3:51
